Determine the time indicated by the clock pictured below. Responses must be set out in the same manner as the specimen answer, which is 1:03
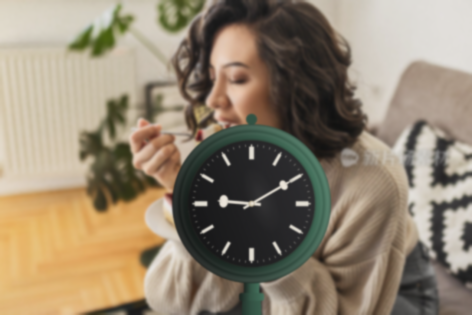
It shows 9:10
